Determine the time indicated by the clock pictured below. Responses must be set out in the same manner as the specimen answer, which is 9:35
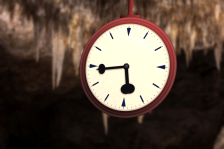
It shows 5:44
